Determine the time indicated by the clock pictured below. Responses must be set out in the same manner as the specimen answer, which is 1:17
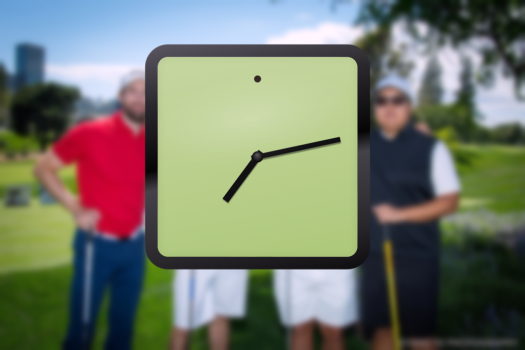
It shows 7:13
